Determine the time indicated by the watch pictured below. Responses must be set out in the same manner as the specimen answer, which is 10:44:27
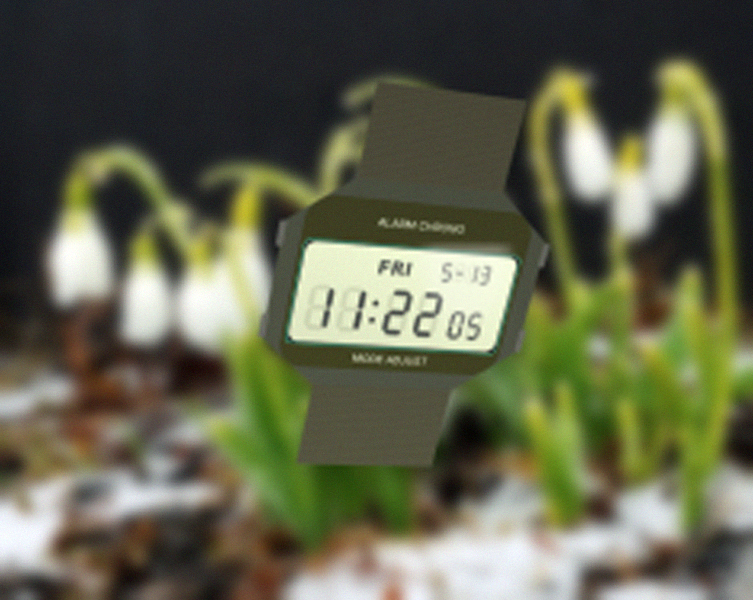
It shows 11:22:05
